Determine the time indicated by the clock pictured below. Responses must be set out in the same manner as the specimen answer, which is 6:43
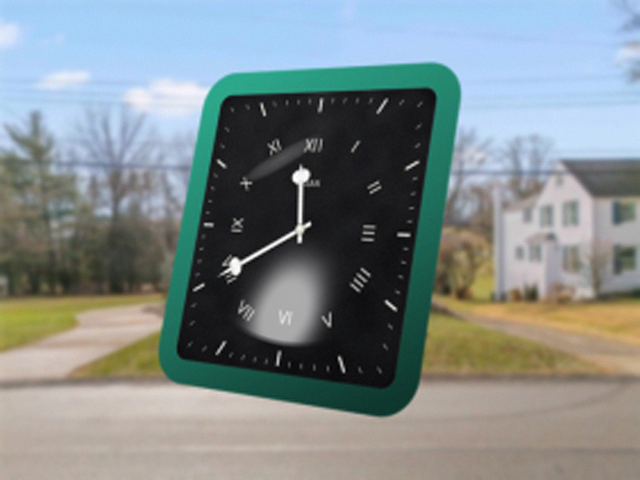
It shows 11:40
